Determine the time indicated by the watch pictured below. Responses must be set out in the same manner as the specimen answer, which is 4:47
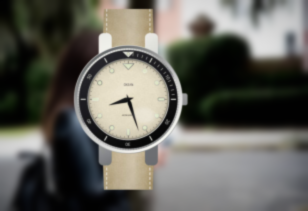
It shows 8:27
